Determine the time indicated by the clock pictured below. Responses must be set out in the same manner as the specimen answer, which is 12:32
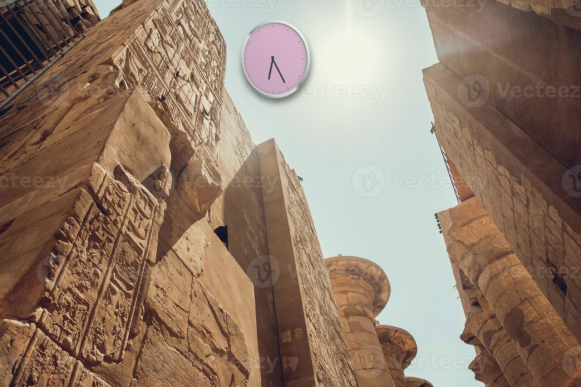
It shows 6:25
